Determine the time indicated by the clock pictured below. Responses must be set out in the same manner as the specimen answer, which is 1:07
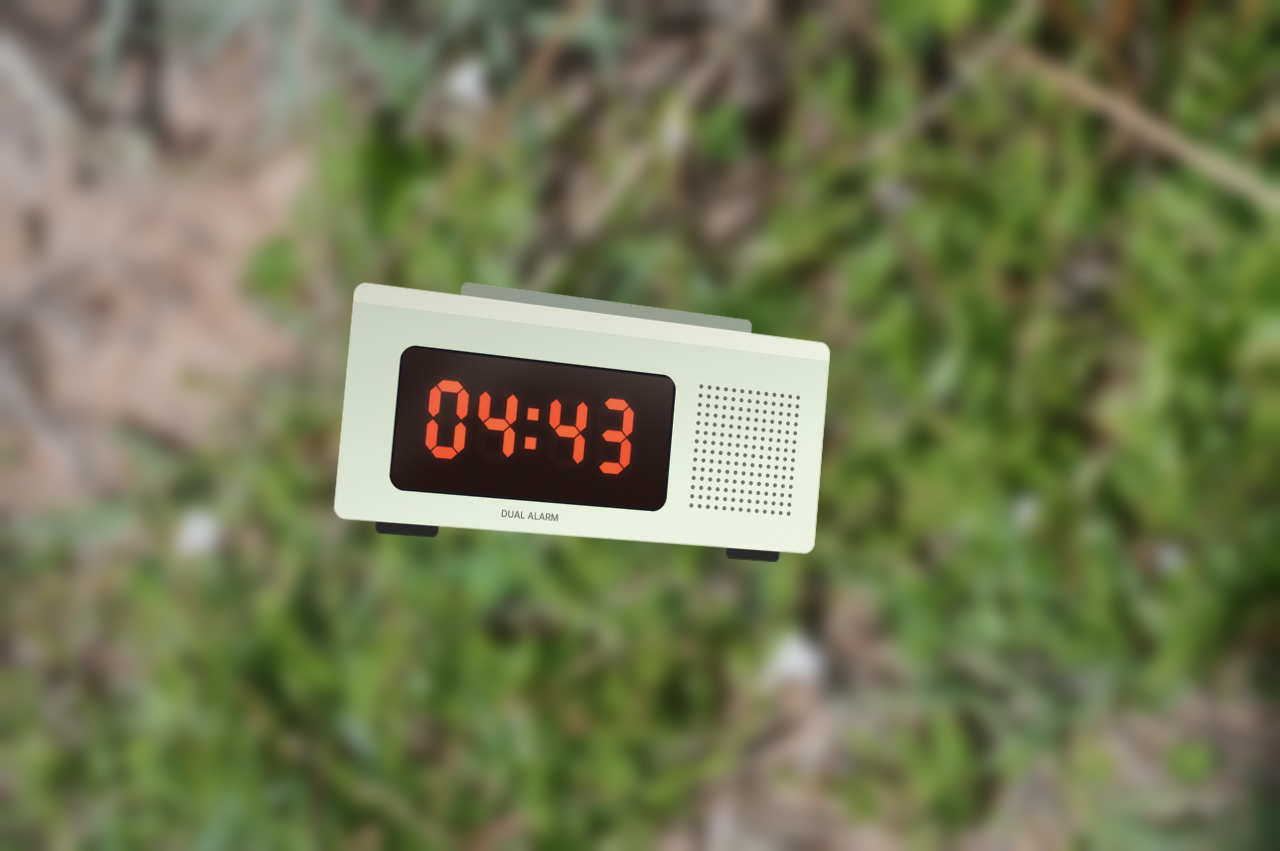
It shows 4:43
